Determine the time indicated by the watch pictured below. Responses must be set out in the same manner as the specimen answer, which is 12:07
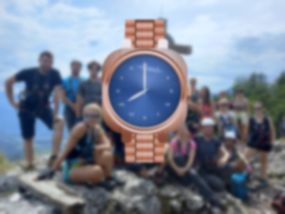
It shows 8:00
